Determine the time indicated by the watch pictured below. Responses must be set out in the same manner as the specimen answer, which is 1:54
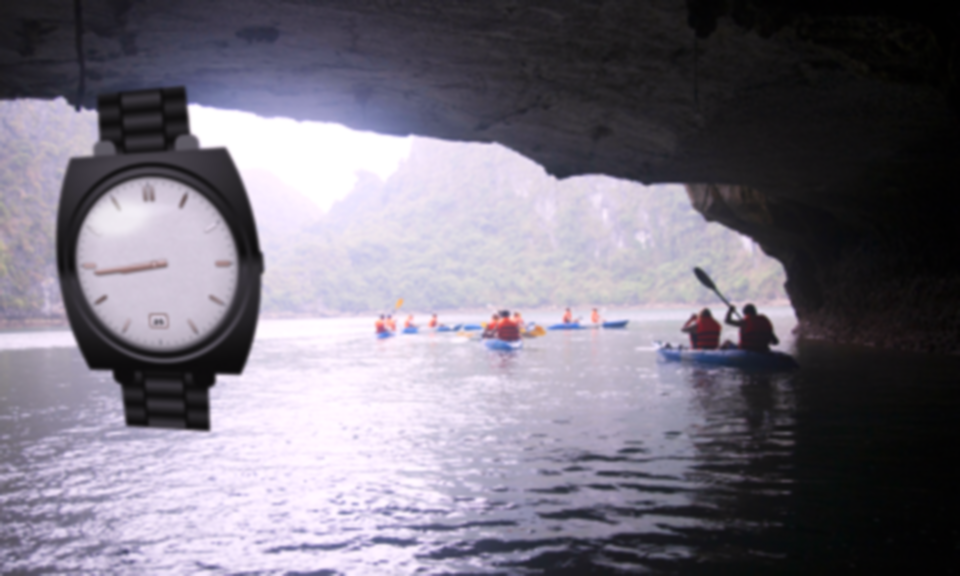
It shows 8:44
